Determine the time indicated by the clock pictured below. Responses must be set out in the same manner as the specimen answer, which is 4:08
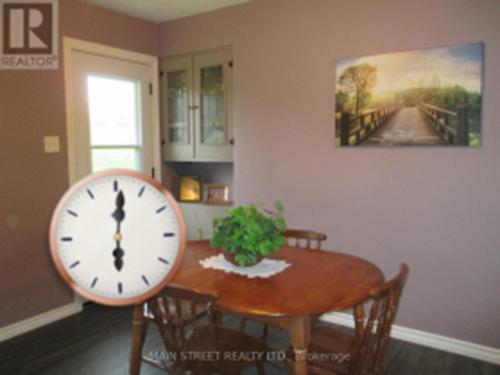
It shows 6:01
